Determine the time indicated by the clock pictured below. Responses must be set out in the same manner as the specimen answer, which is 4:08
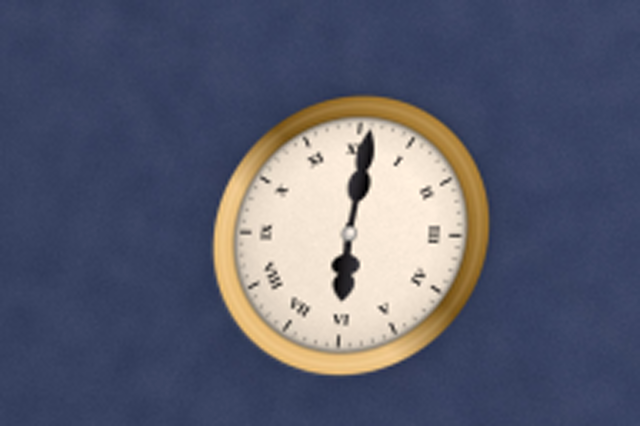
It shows 6:01
